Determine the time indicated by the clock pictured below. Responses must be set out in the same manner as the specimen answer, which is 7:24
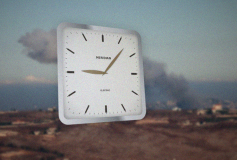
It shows 9:07
